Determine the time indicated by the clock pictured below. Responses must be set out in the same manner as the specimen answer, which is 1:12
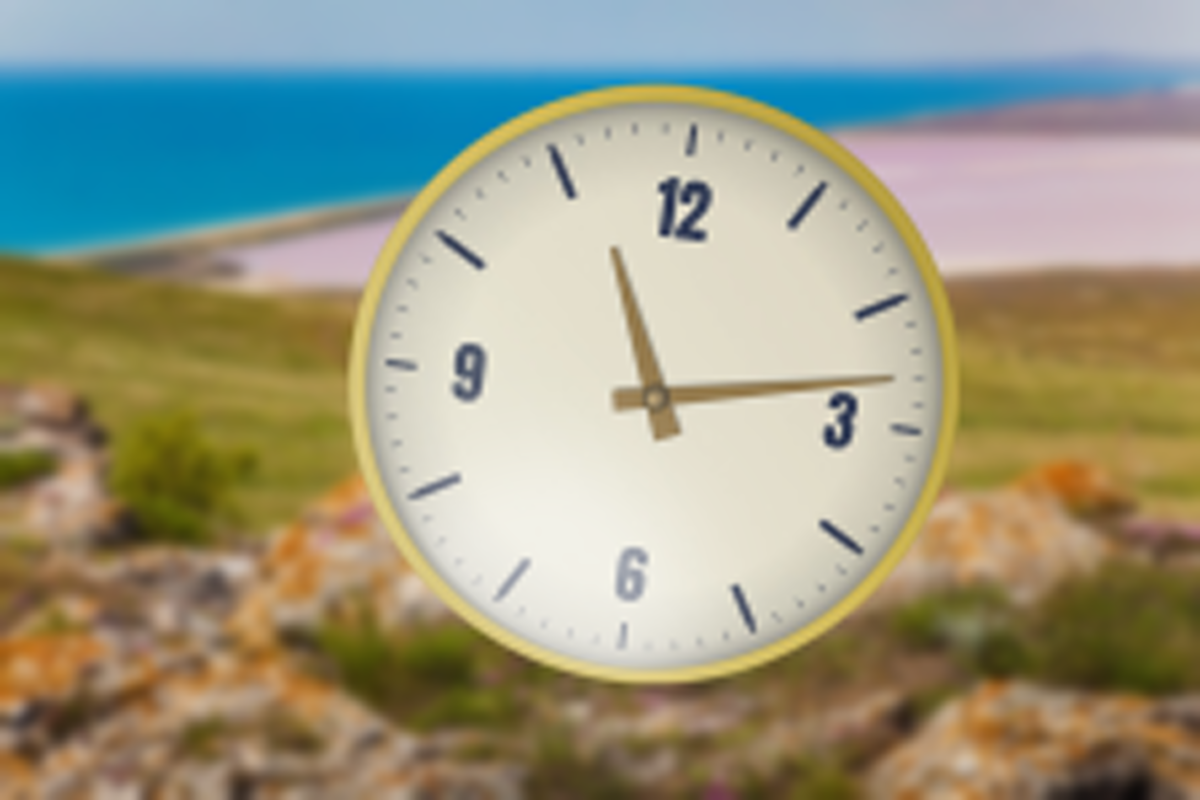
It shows 11:13
